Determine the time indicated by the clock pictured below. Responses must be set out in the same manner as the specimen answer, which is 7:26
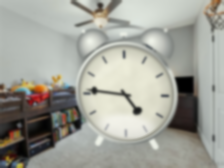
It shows 4:46
